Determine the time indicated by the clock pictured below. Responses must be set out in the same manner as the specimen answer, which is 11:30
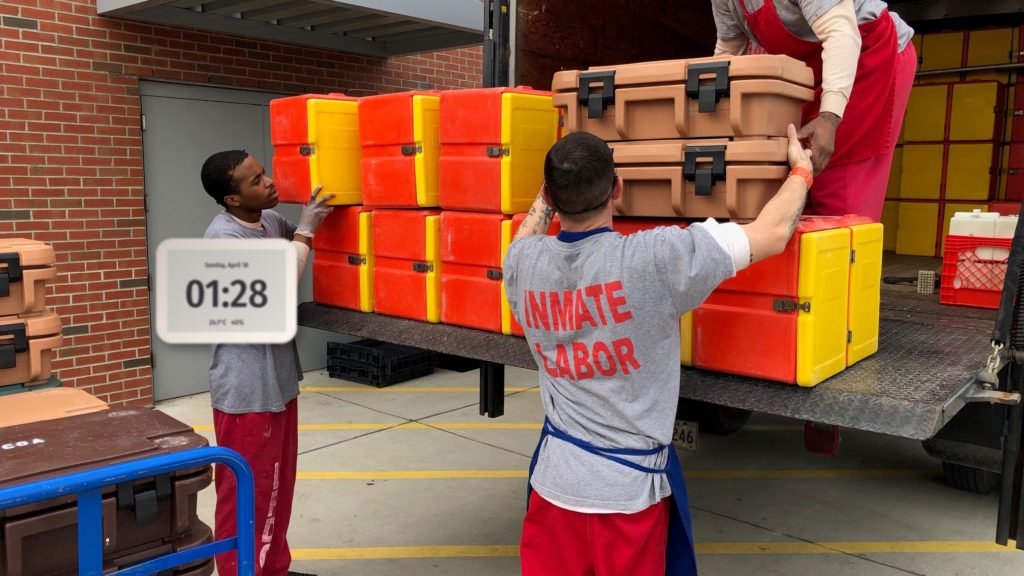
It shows 1:28
